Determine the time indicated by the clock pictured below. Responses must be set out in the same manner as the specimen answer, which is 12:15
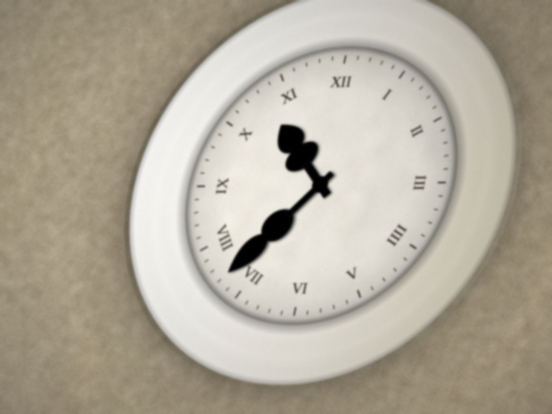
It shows 10:37
